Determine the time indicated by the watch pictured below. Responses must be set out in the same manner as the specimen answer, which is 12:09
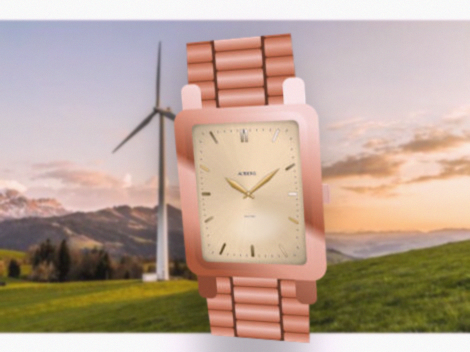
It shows 10:09
